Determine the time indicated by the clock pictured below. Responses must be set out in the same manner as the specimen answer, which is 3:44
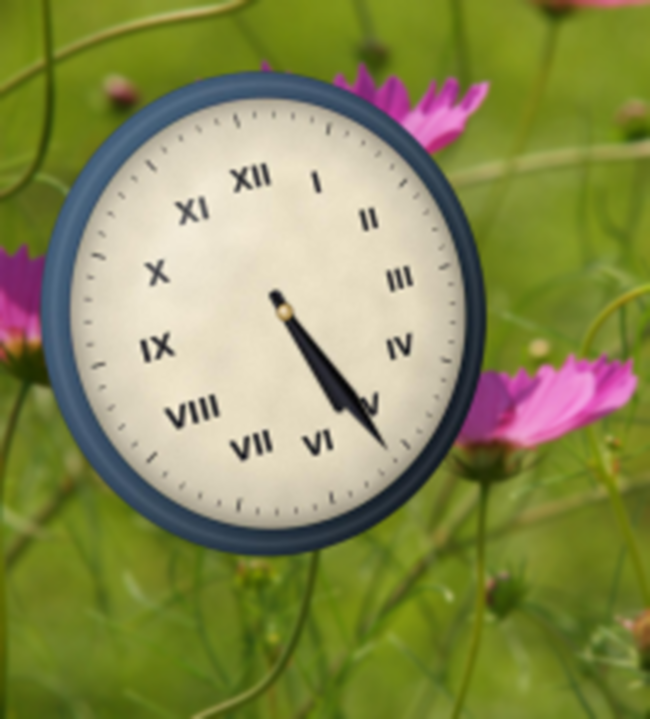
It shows 5:26
